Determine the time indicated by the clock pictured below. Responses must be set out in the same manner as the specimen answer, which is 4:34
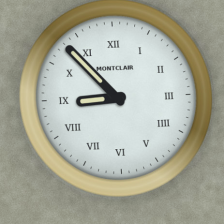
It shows 8:53
